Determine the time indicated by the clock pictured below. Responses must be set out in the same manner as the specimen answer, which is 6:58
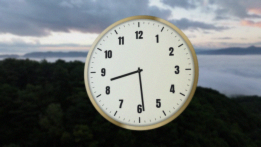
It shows 8:29
